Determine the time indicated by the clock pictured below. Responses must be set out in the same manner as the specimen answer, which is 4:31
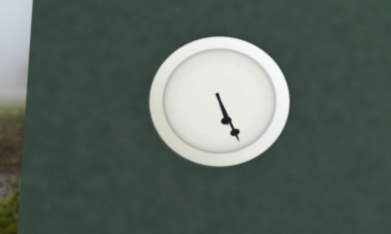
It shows 5:26
